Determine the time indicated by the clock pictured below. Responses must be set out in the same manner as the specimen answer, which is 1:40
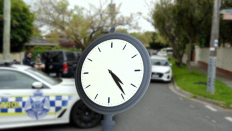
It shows 4:24
